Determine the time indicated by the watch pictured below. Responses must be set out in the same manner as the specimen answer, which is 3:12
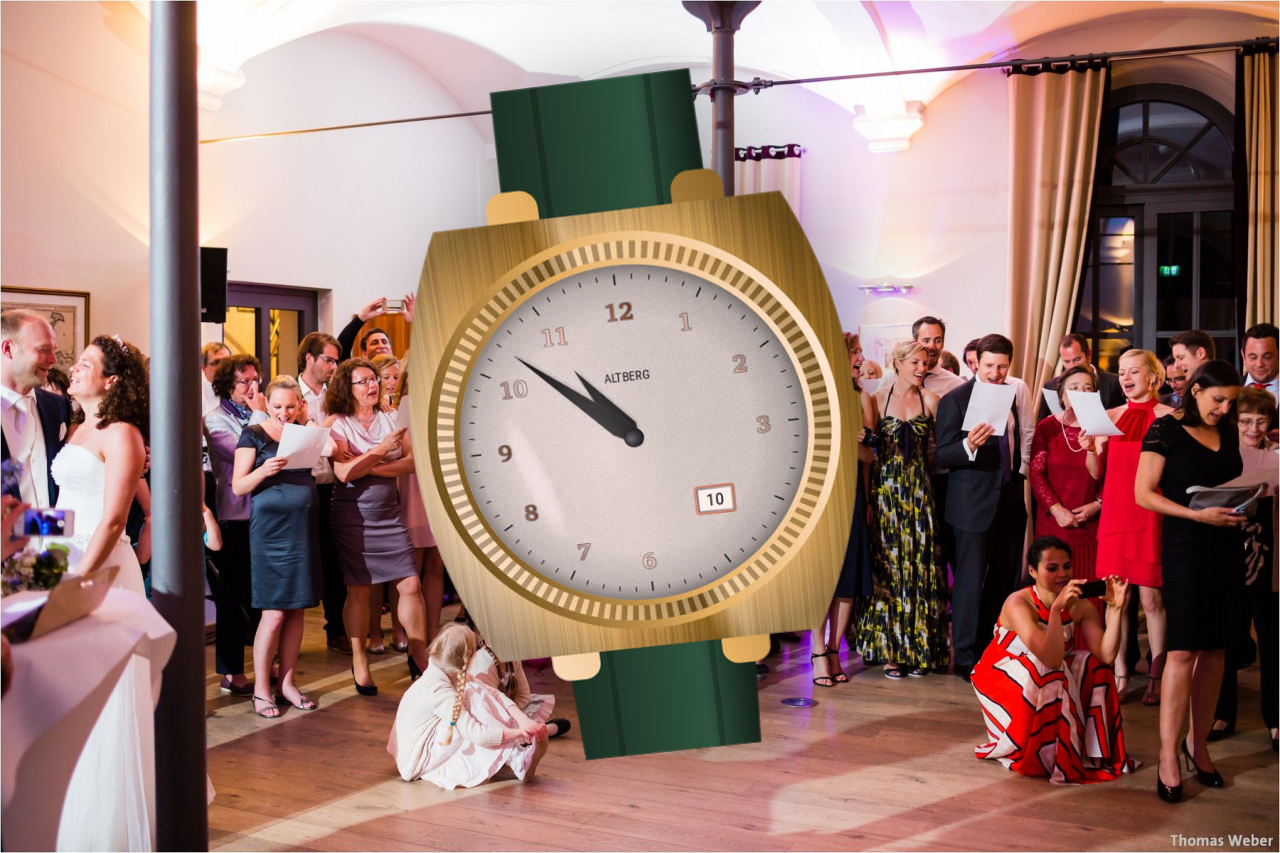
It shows 10:52
